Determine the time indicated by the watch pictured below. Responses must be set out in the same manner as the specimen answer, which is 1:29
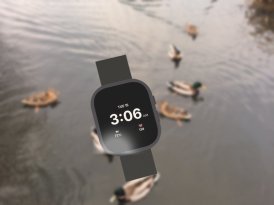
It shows 3:06
